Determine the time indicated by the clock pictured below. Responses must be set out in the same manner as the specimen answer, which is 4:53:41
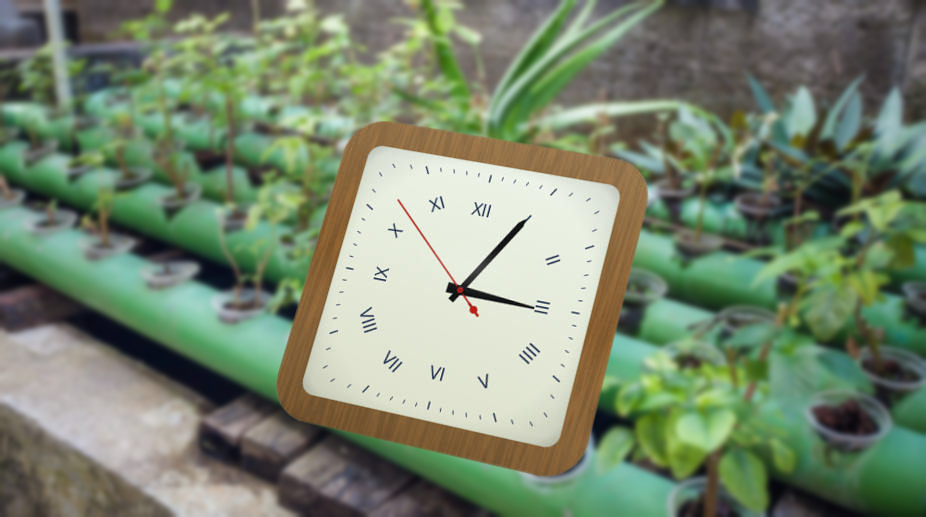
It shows 3:04:52
